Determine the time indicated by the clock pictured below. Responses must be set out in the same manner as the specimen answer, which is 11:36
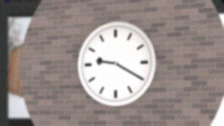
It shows 9:20
